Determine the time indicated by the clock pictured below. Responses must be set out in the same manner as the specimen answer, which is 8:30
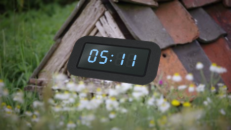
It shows 5:11
